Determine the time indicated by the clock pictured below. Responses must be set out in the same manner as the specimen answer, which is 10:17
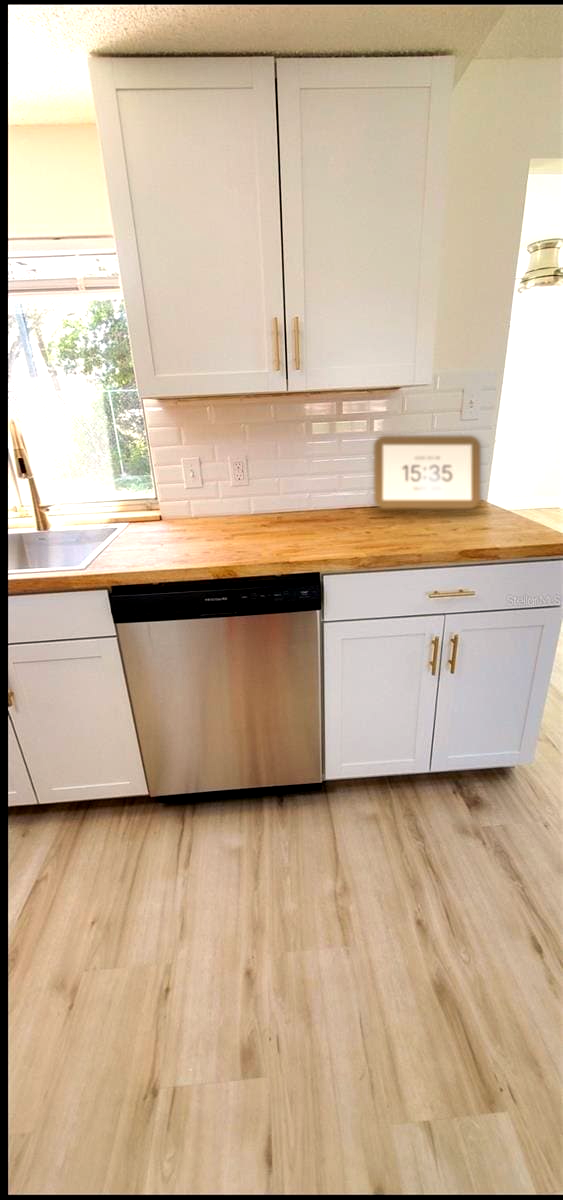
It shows 15:35
